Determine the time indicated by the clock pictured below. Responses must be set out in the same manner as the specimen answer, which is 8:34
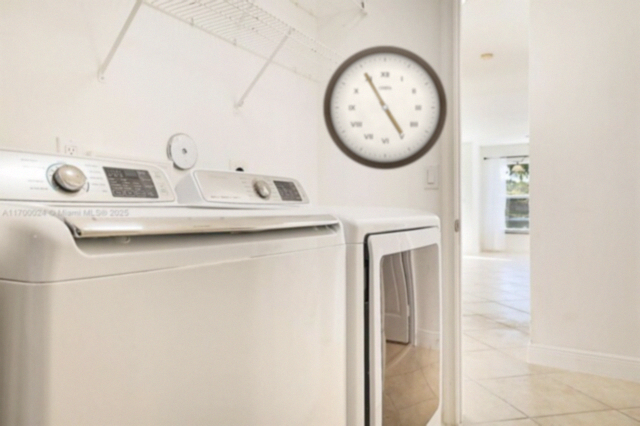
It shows 4:55
